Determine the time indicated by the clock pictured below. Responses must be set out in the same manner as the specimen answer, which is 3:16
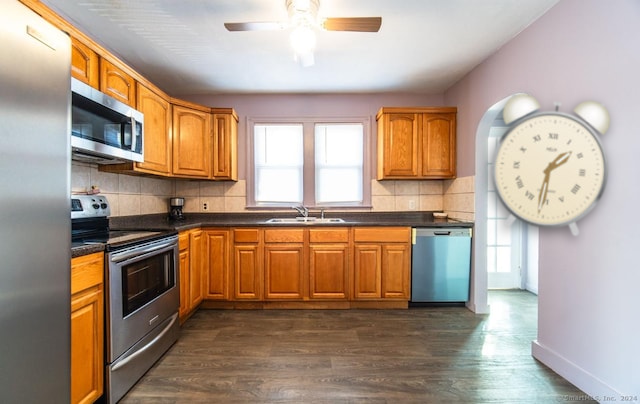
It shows 1:31
